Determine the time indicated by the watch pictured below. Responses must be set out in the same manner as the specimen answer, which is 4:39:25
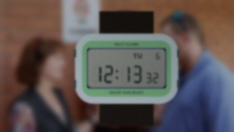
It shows 12:13:32
